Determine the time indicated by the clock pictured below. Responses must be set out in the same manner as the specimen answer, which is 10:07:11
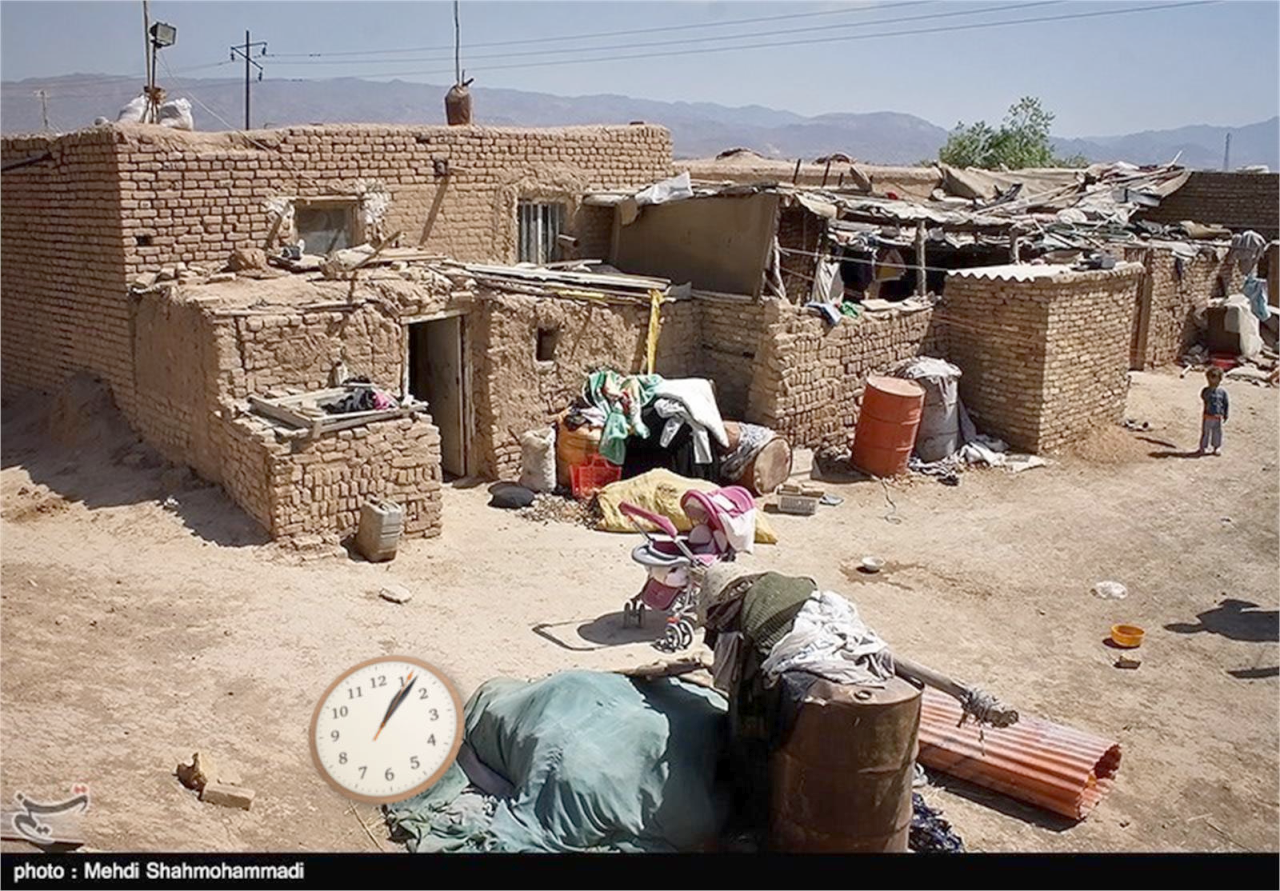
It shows 1:07:06
